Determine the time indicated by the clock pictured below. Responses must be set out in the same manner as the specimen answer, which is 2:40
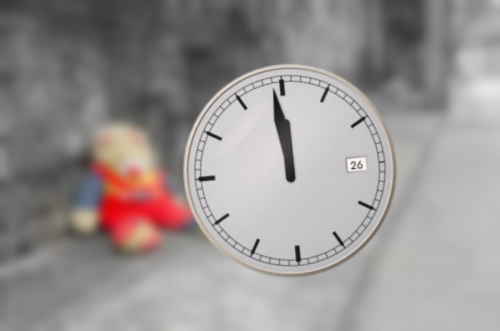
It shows 11:59
